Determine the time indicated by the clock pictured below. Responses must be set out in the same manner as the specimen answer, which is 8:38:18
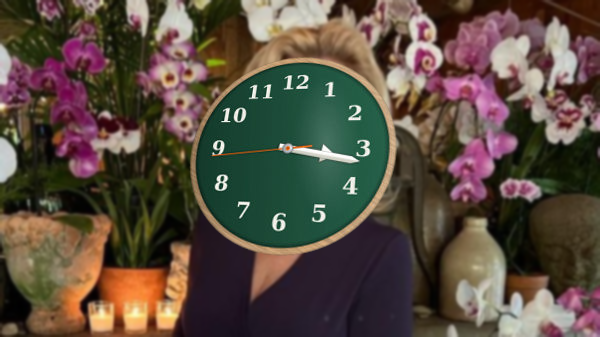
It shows 3:16:44
